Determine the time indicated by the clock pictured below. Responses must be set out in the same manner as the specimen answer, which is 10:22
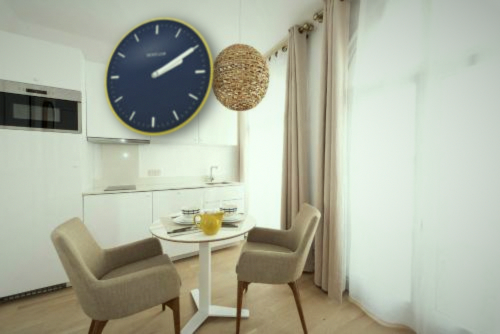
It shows 2:10
